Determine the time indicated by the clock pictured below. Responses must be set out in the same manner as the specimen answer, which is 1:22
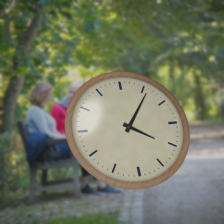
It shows 4:06
